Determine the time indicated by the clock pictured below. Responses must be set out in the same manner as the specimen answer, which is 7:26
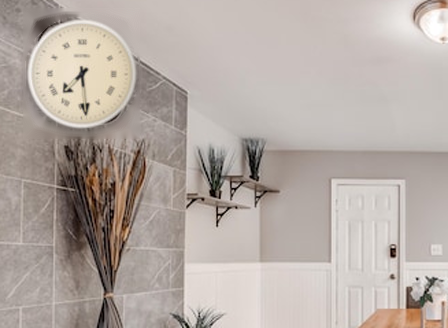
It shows 7:29
